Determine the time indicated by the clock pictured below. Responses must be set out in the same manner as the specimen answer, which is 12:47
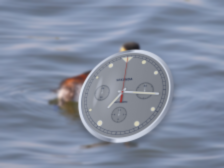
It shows 7:16
